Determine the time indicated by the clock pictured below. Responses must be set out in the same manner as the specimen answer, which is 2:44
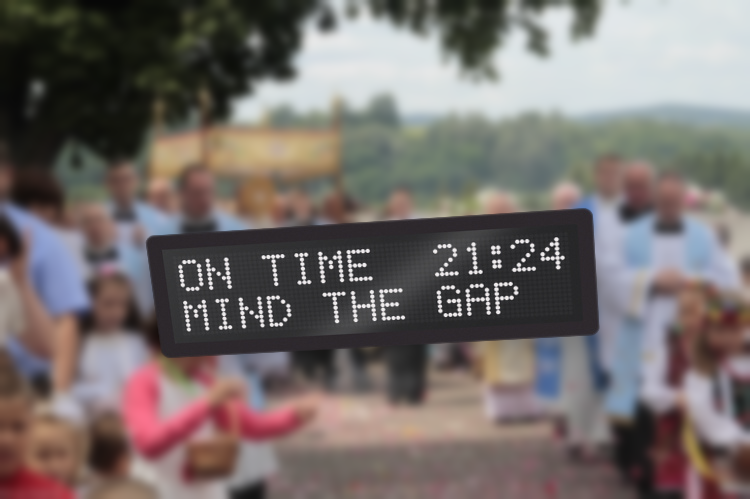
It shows 21:24
